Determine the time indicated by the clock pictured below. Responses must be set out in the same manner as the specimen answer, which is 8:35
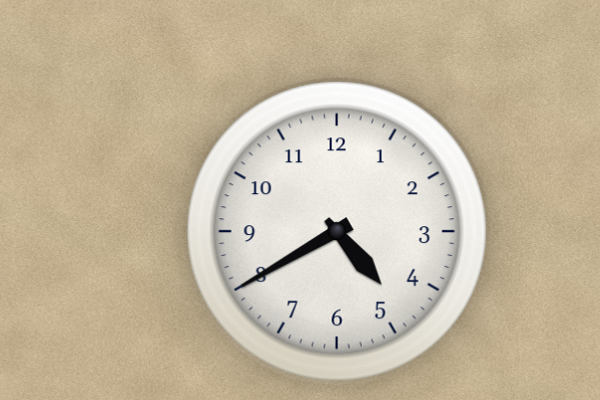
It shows 4:40
